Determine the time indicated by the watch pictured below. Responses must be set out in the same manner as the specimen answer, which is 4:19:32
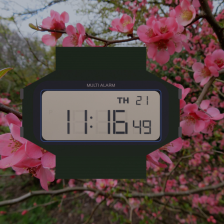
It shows 11:16:49
